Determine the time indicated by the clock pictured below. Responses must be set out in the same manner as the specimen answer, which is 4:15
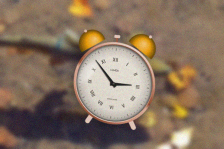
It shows 2:53
